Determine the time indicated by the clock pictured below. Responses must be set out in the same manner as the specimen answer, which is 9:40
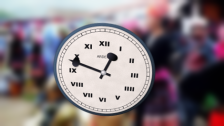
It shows 12:48
